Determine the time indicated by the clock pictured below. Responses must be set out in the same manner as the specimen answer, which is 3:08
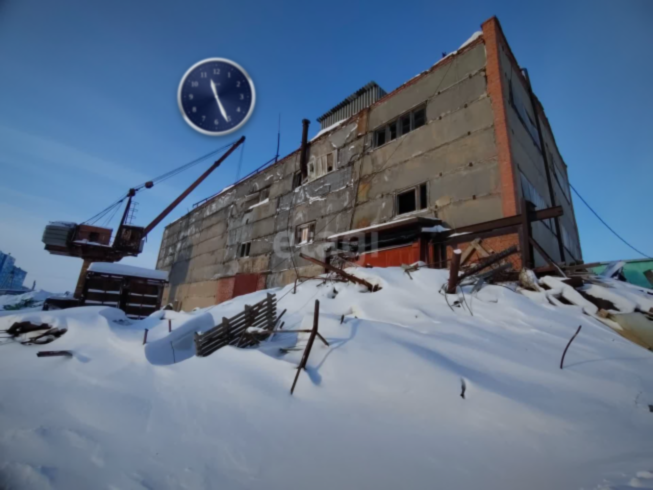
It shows 11:26
